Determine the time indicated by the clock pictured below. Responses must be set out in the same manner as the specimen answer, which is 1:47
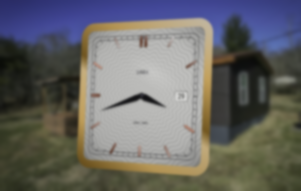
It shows 3:42
